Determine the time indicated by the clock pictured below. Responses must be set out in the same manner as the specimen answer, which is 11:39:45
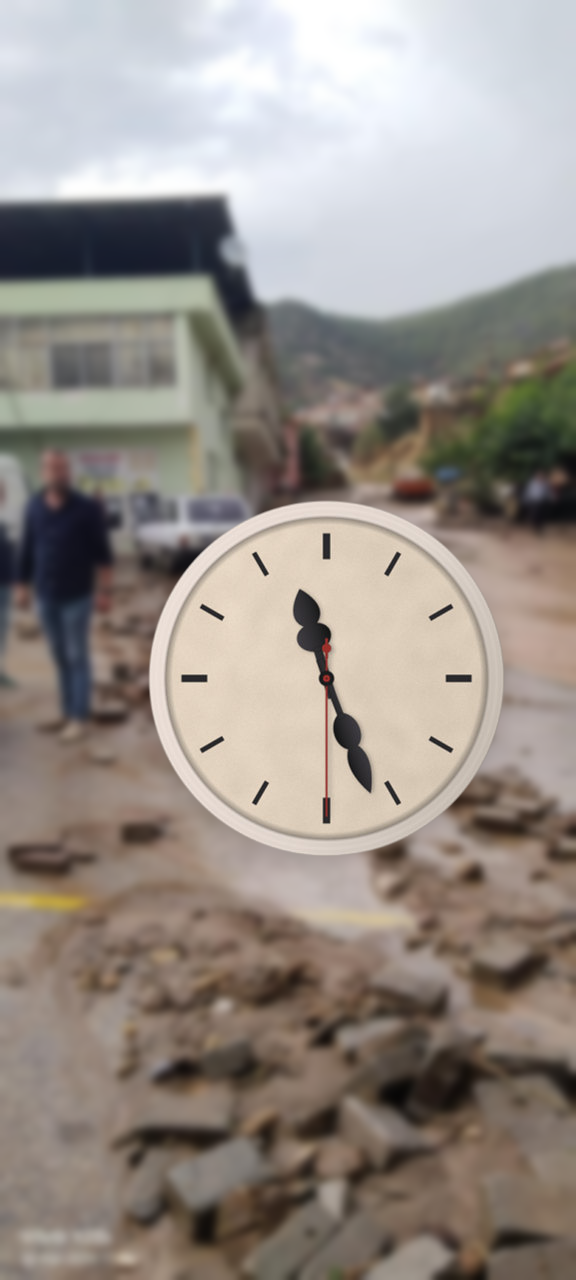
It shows 11:26:30
